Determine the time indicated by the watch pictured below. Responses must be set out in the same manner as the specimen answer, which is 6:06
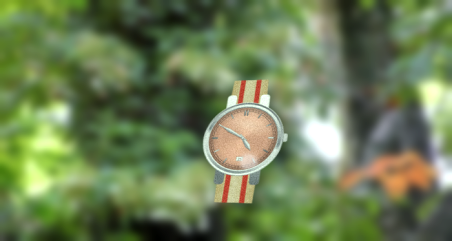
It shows 4:50
